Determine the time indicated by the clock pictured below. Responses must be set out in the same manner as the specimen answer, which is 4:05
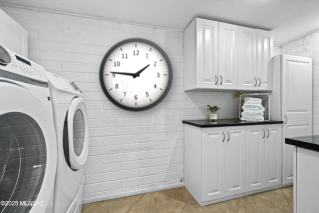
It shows 1:46
